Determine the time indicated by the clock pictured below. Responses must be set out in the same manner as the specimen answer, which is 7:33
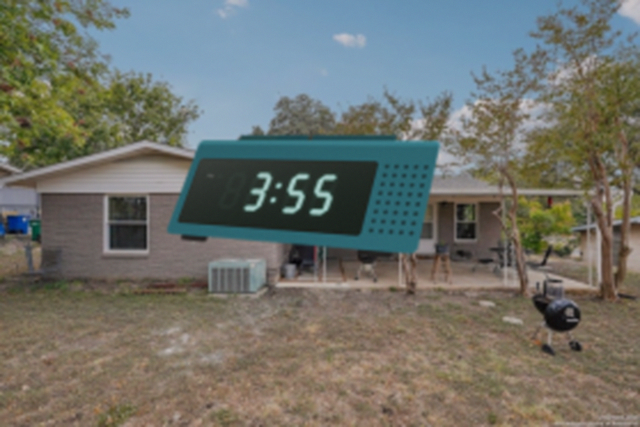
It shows 3:55
